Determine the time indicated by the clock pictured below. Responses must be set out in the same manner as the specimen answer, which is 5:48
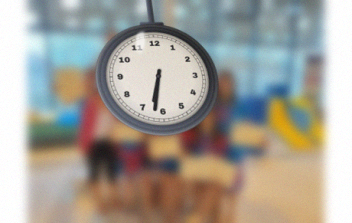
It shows 6:32
